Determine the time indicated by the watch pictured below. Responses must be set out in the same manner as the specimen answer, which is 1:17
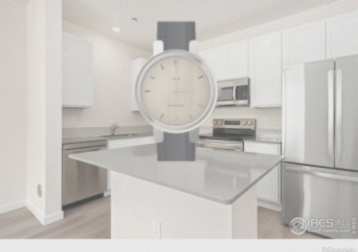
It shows 3:00
